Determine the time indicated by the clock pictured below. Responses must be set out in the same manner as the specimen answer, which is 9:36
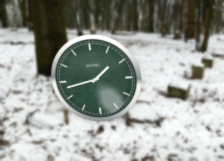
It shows 1:43
